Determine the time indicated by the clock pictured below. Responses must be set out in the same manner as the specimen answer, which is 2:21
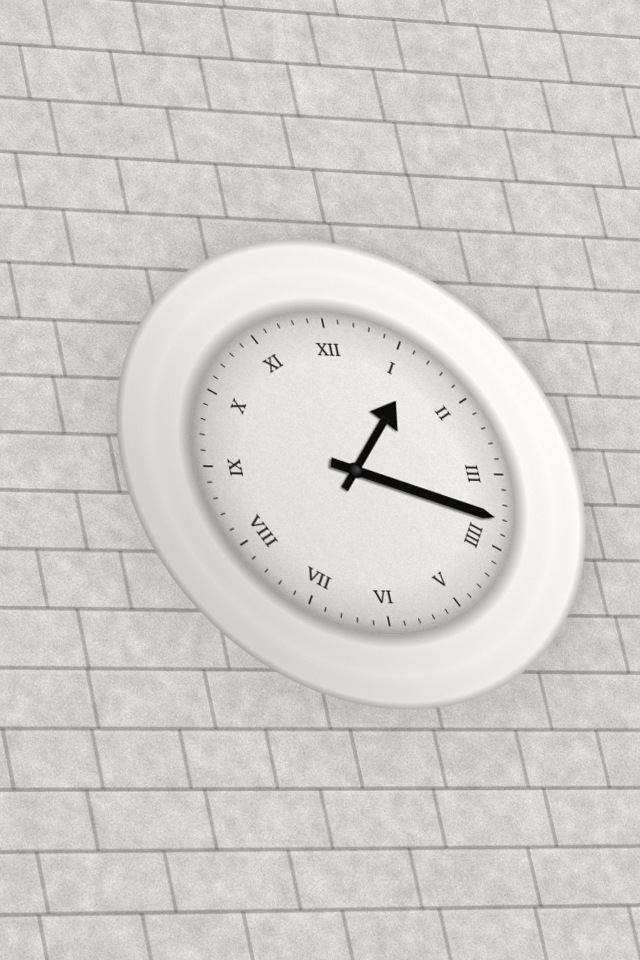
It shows 1:18
